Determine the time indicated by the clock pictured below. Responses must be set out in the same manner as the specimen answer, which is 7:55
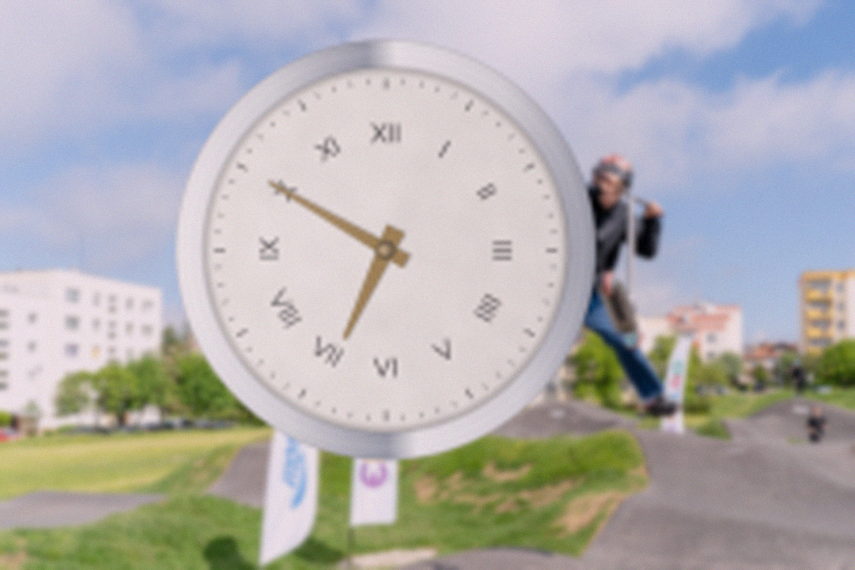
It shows 6:50
